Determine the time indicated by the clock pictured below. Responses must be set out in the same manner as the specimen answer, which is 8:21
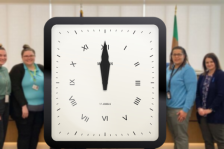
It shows 12:00
